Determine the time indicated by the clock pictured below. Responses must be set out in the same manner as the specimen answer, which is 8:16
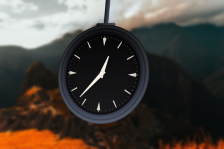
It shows 12:37
